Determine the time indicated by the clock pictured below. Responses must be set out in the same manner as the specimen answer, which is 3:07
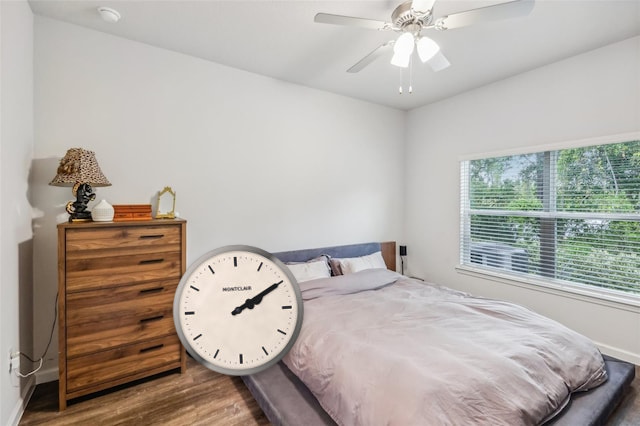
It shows 2:10
